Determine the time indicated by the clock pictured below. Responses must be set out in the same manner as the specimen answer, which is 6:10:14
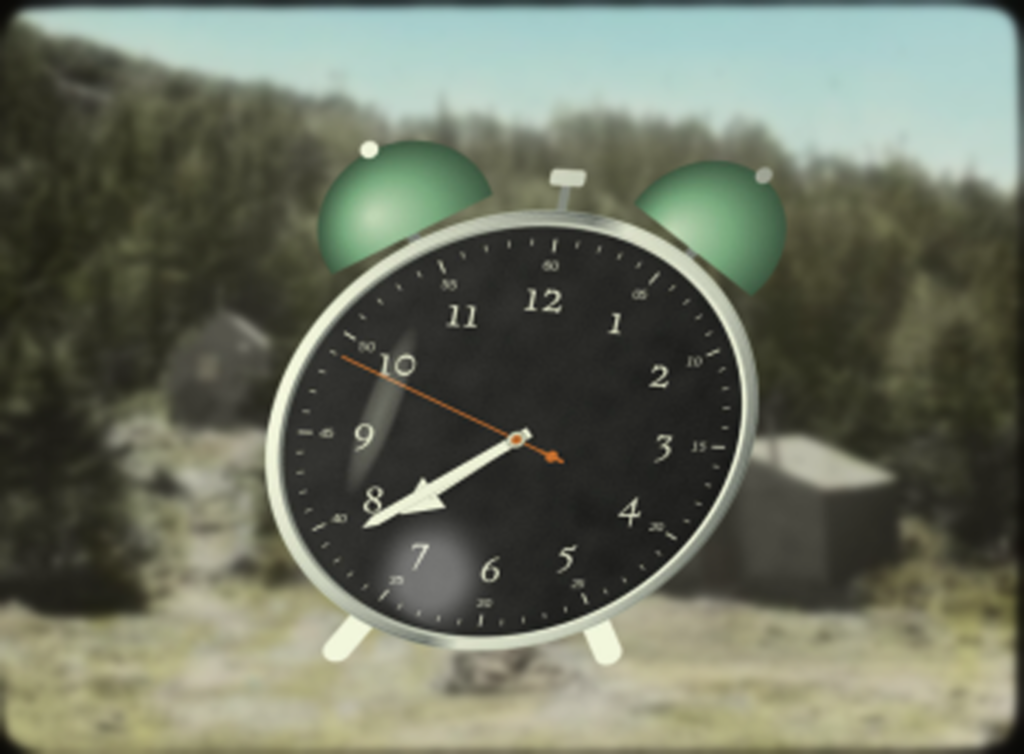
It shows 7:38:49
